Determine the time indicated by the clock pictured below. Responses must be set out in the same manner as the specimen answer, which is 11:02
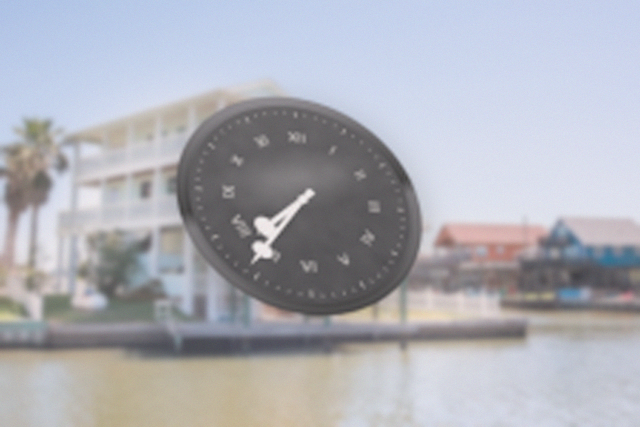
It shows 7:36
